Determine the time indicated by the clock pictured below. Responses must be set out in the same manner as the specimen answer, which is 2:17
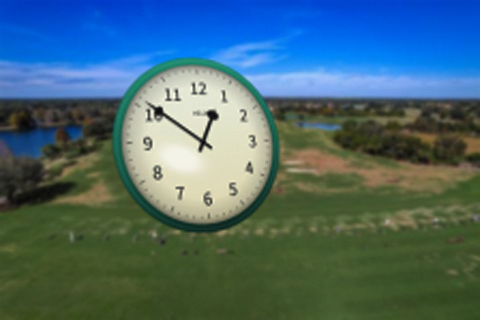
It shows 12:51
